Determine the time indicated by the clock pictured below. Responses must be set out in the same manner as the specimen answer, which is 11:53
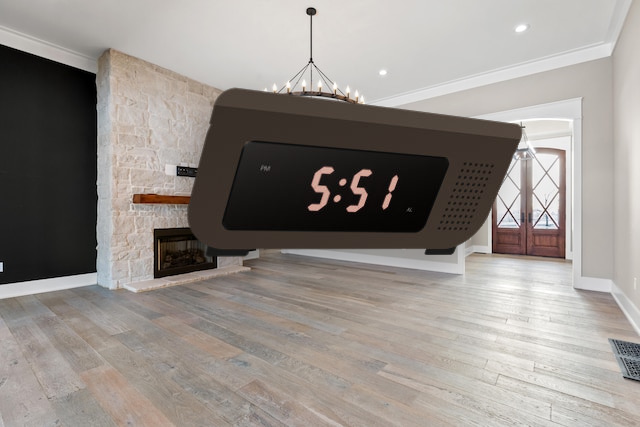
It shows 5:51
